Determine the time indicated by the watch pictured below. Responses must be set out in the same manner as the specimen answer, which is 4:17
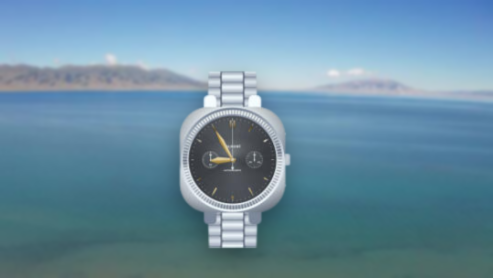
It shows 8:55
